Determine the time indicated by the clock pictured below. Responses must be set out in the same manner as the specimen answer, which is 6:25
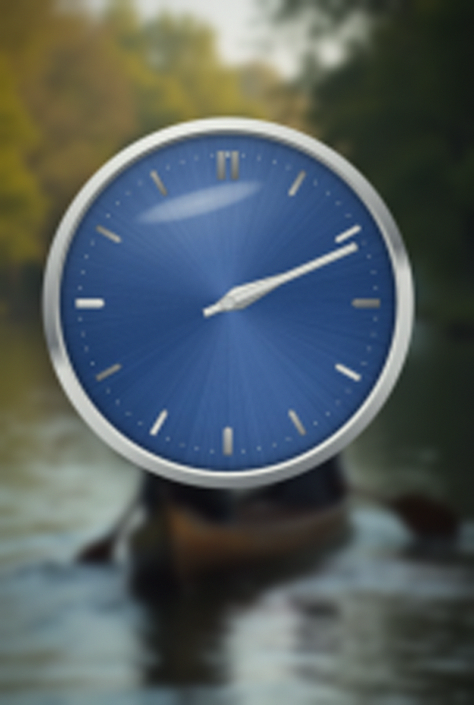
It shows 2:11
